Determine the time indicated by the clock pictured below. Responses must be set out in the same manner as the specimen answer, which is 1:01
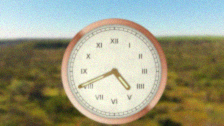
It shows 4:41
